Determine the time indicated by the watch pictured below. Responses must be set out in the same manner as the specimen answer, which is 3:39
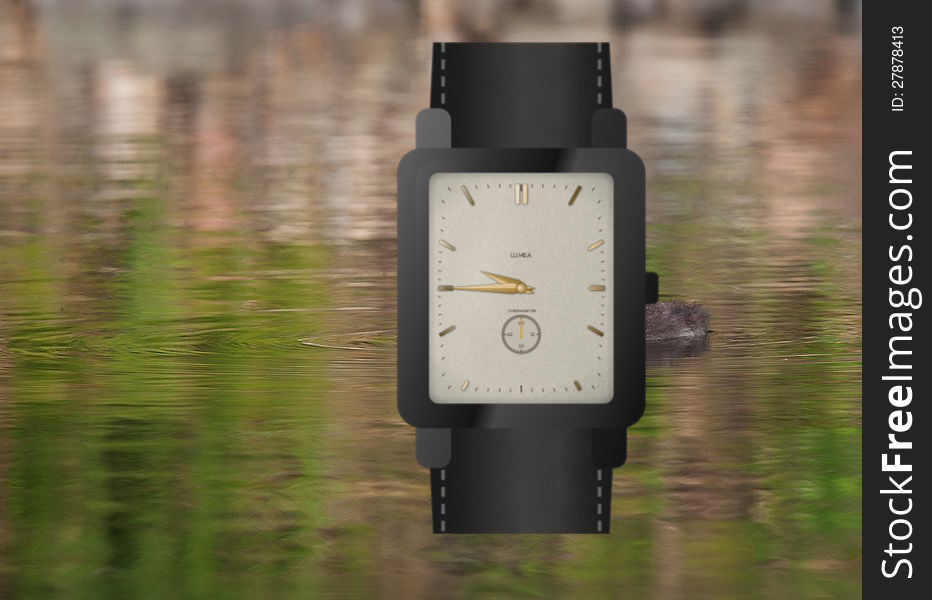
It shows 9:45
